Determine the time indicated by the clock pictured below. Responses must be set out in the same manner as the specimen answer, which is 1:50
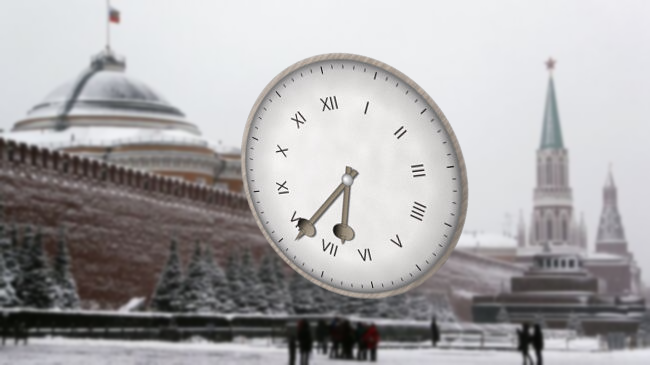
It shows 6:39
